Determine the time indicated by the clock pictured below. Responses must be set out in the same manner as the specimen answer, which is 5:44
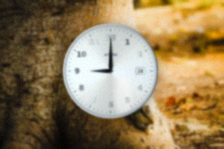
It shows 9:00
